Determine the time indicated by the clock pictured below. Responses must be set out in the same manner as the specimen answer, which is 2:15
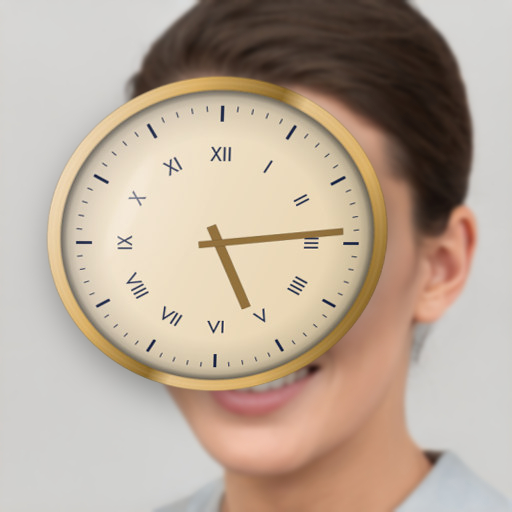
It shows 5:14
